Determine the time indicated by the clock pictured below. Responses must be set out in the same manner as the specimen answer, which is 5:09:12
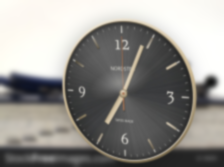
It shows 7:04:00
